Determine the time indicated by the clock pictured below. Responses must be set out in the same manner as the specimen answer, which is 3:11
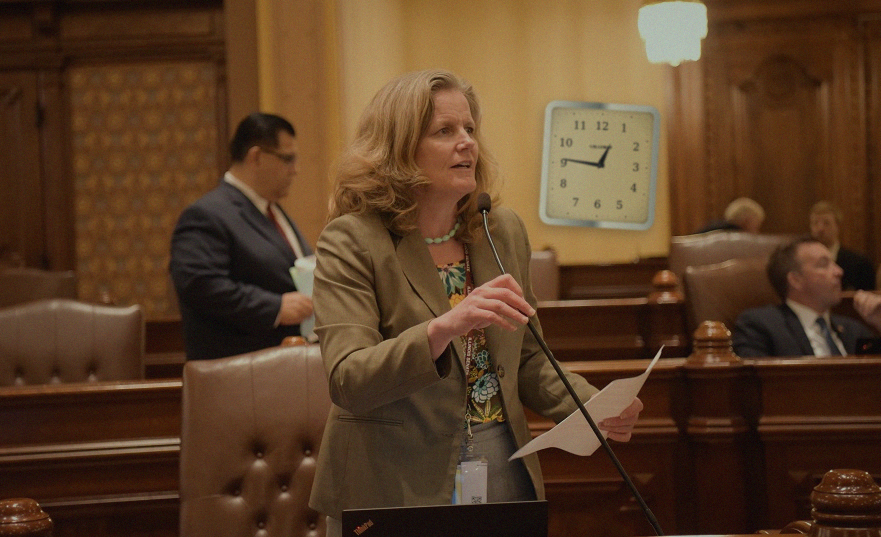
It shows 12:46
